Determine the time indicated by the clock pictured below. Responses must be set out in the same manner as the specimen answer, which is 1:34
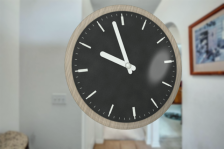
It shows 9:58
